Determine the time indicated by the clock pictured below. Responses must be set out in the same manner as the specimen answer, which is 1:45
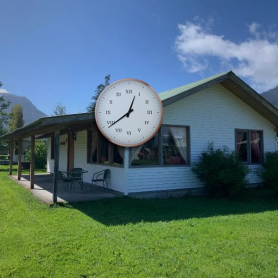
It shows 12:39
